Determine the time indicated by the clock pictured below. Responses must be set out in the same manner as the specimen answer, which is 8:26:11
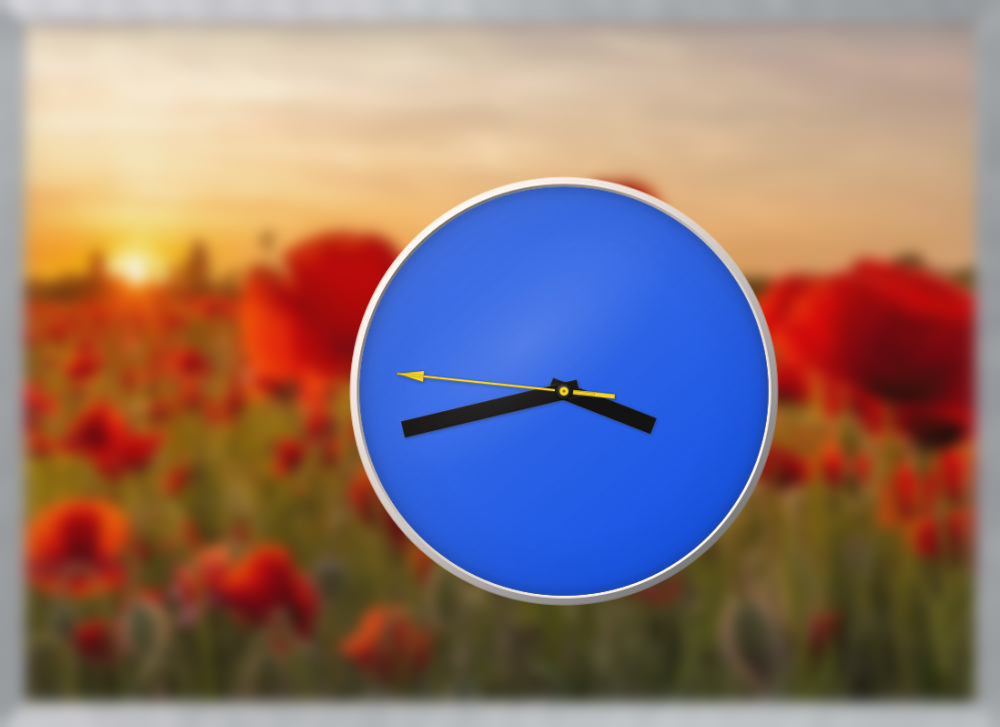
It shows 3:42:46
